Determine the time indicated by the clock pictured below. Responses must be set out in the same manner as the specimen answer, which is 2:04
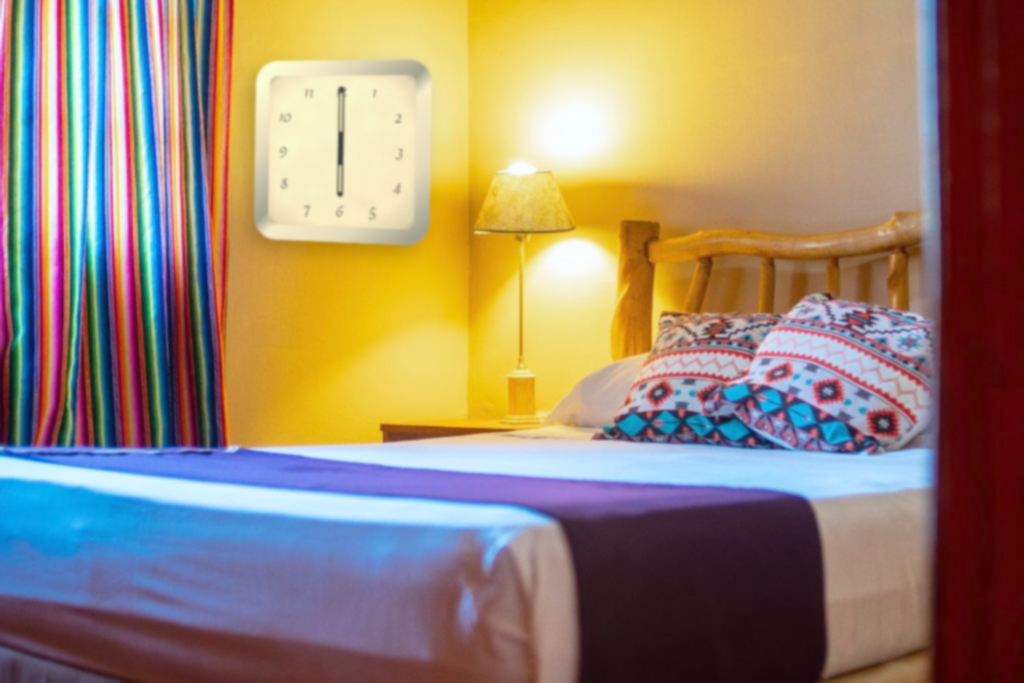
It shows 6:00
